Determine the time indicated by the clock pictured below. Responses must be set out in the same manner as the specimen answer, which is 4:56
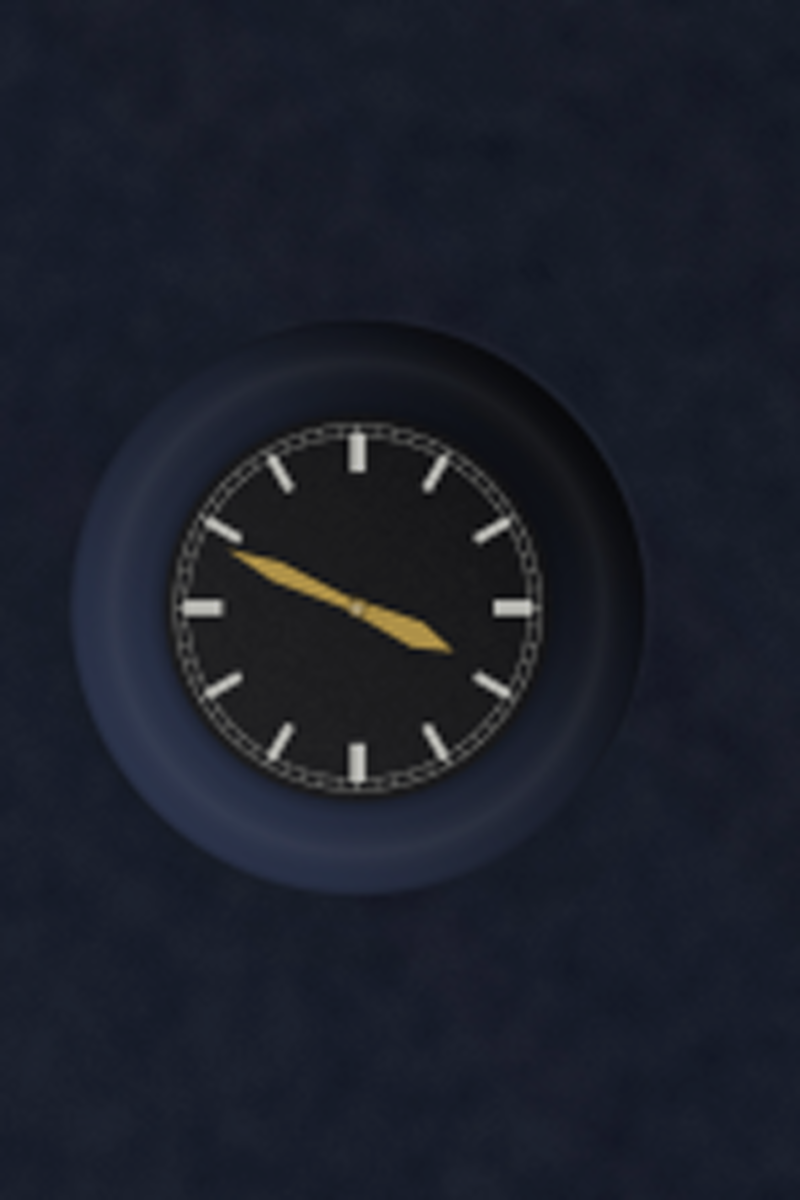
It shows 3:49
